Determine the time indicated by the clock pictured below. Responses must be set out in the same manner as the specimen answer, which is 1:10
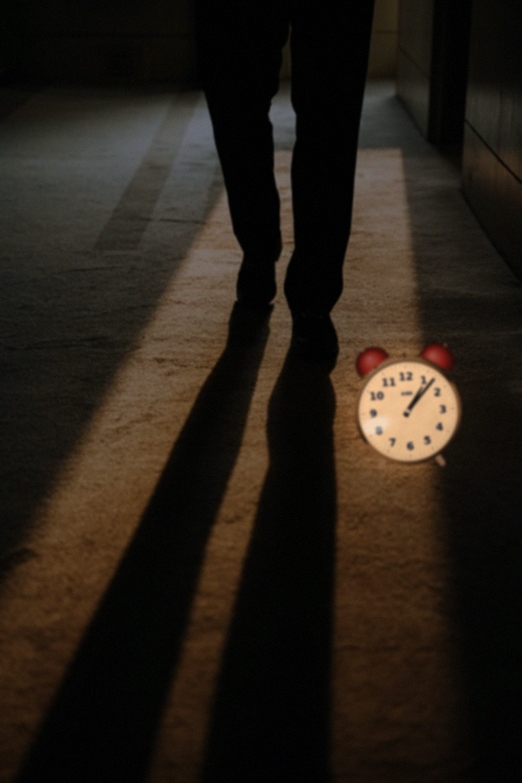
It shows 1:07
